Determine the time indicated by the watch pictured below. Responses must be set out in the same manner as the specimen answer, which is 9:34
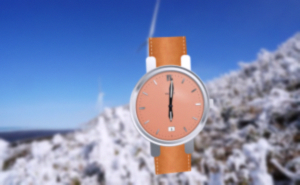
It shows 6:01
